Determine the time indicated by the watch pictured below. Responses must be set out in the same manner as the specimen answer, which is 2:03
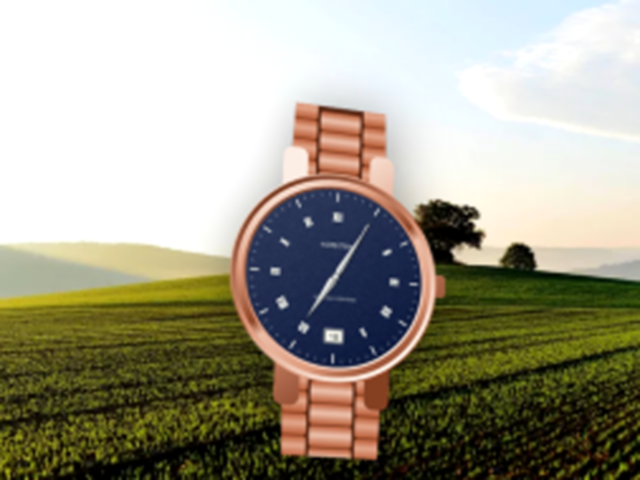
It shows 7:05
